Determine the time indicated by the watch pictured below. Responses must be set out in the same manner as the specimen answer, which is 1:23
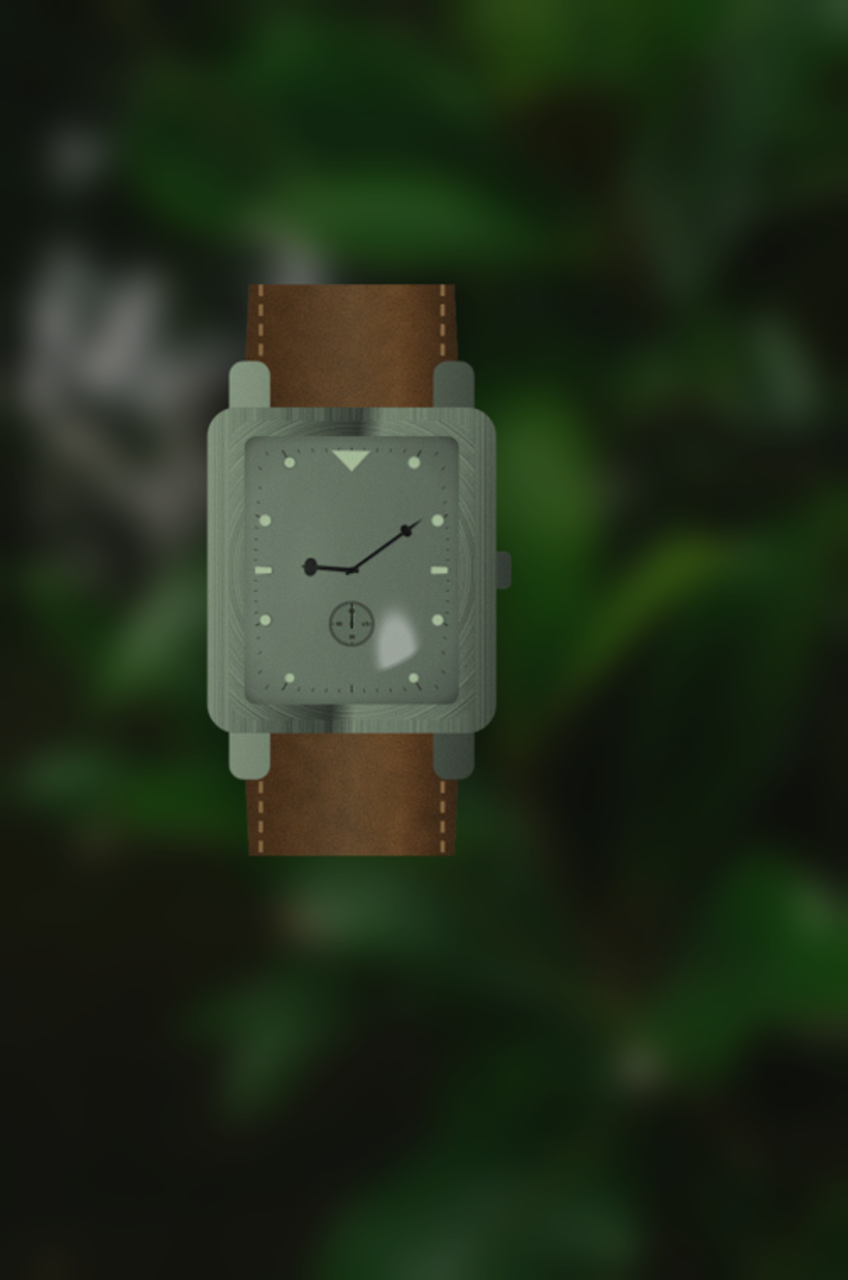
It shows 9:09
